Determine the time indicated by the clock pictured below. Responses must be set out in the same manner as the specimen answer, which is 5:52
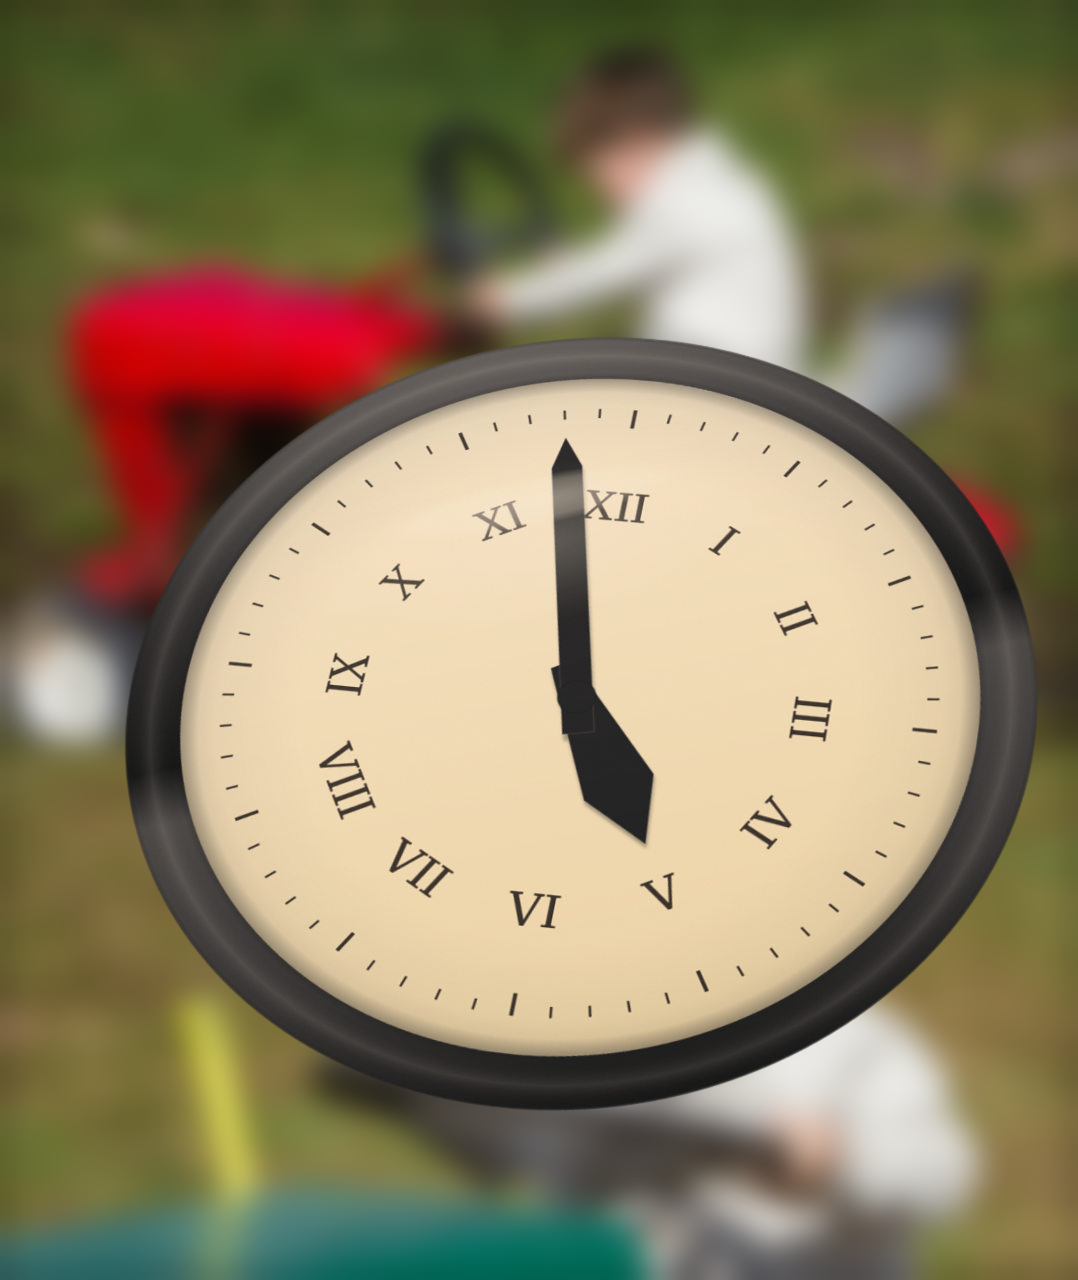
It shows 4:58
